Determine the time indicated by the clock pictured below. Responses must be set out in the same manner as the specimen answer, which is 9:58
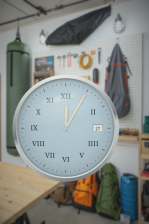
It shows 12:05
